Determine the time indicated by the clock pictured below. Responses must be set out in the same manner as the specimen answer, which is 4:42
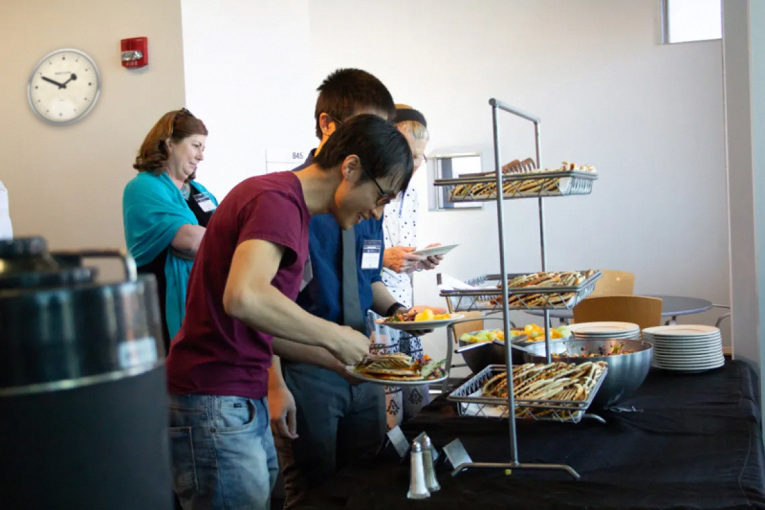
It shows 1:49
